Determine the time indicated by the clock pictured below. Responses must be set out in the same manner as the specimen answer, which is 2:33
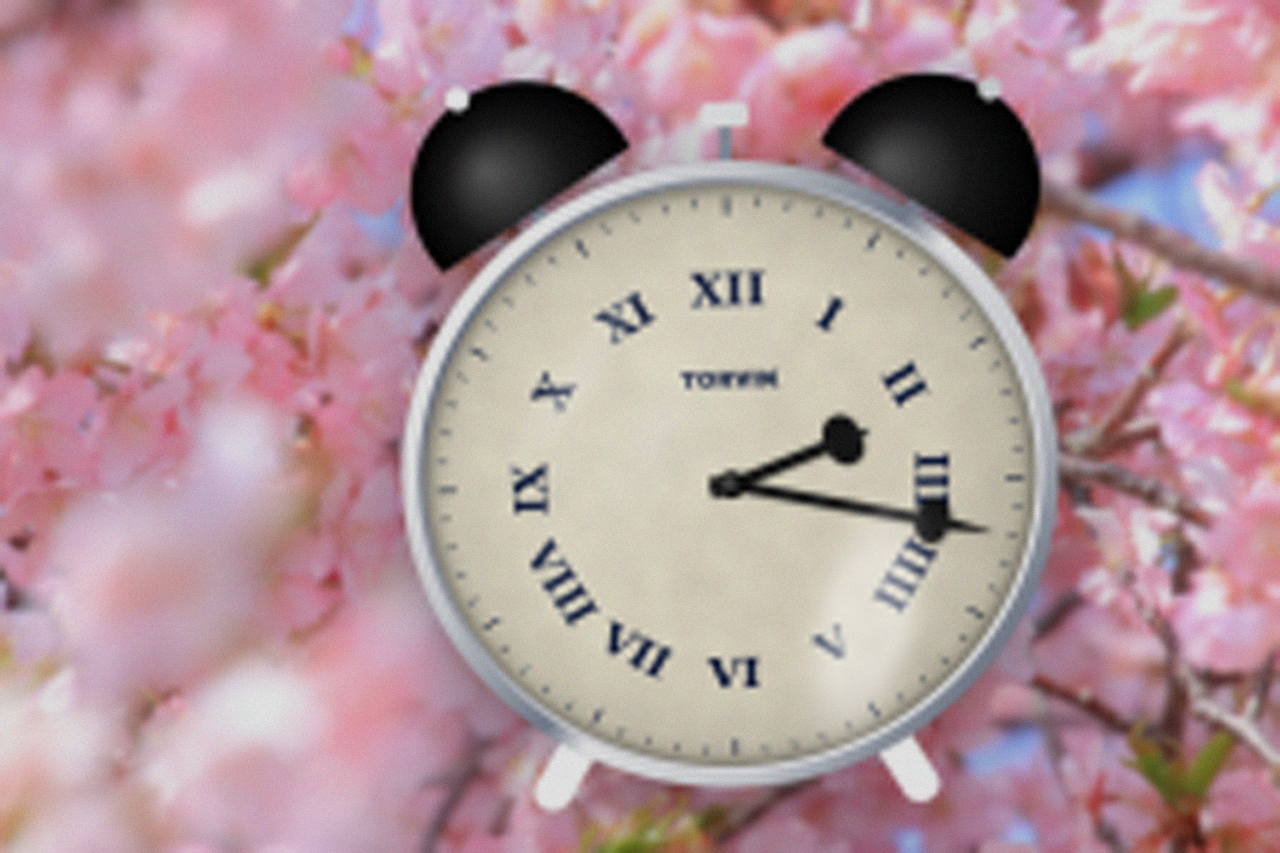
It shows 2:17
